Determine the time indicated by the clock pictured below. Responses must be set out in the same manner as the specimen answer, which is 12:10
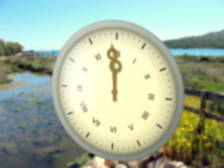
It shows 11:59
